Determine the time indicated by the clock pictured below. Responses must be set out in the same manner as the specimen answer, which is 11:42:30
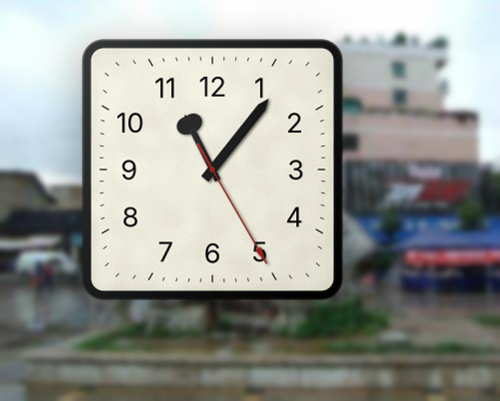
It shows 11:06:25
